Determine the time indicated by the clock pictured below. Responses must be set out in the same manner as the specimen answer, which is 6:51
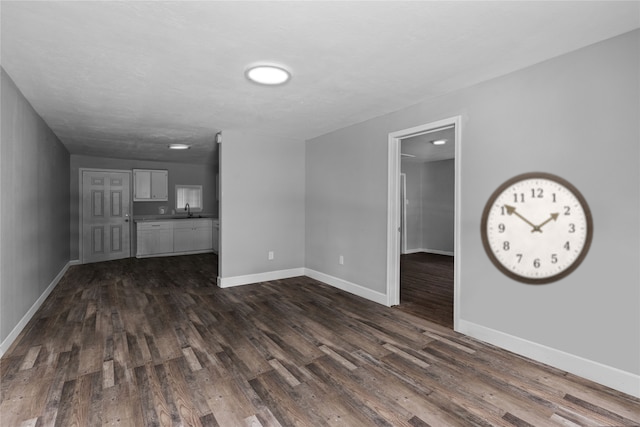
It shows 1:51
